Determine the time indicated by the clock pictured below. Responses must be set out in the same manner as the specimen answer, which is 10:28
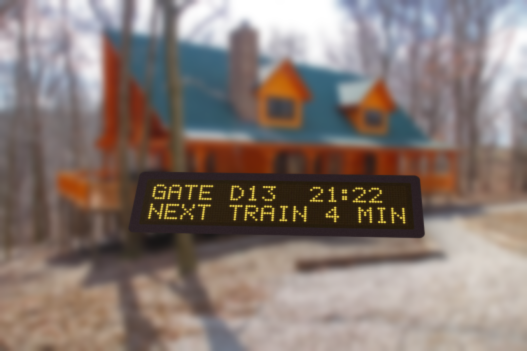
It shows 21:22
